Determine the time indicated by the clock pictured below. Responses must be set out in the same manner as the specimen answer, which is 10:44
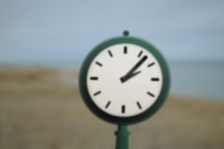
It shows 2:07
